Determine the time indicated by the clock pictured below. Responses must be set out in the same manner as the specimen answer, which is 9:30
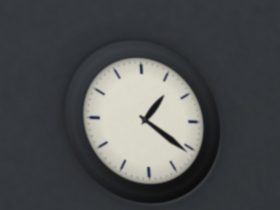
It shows 1:21
